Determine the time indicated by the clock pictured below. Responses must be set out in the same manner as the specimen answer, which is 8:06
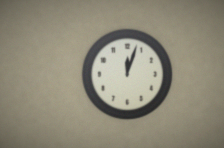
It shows 12:03
